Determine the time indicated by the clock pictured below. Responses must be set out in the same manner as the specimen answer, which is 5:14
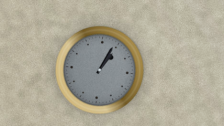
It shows 1:04
